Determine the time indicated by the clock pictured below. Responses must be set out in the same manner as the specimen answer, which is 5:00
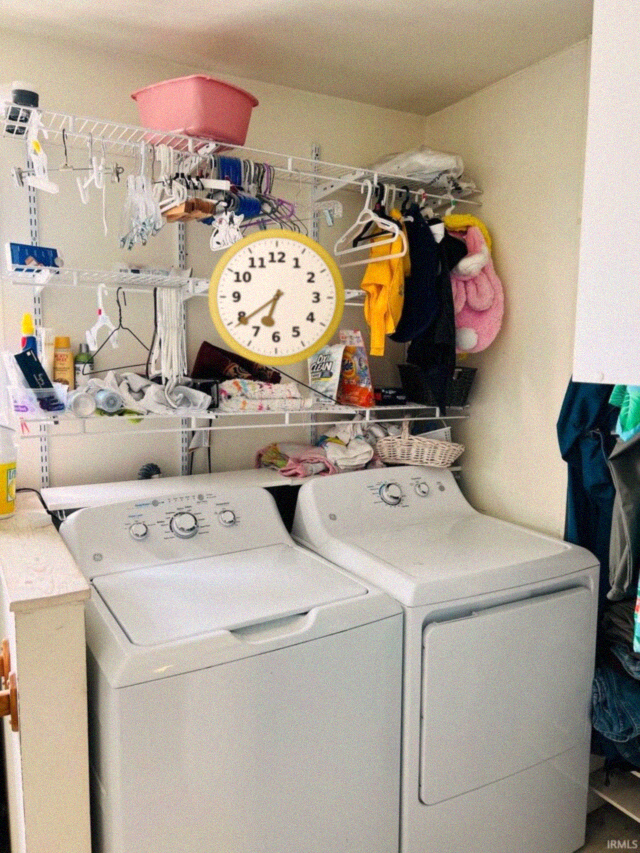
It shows 6:39
